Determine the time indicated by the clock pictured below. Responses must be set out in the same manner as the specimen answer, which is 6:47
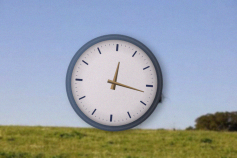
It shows 12:17
